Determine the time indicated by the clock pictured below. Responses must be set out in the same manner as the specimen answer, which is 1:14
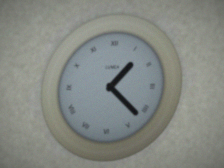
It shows 1:22
